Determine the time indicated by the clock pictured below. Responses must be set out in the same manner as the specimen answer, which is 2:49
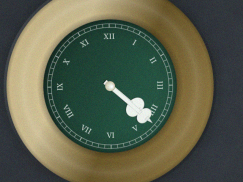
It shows 4:22
